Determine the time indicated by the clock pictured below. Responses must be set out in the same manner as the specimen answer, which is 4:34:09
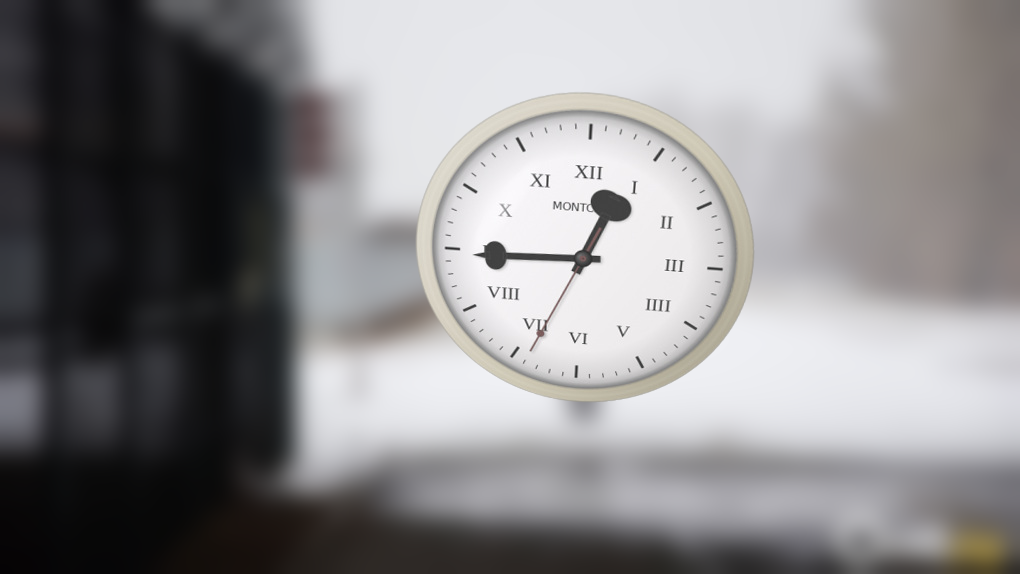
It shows 12:44:34
